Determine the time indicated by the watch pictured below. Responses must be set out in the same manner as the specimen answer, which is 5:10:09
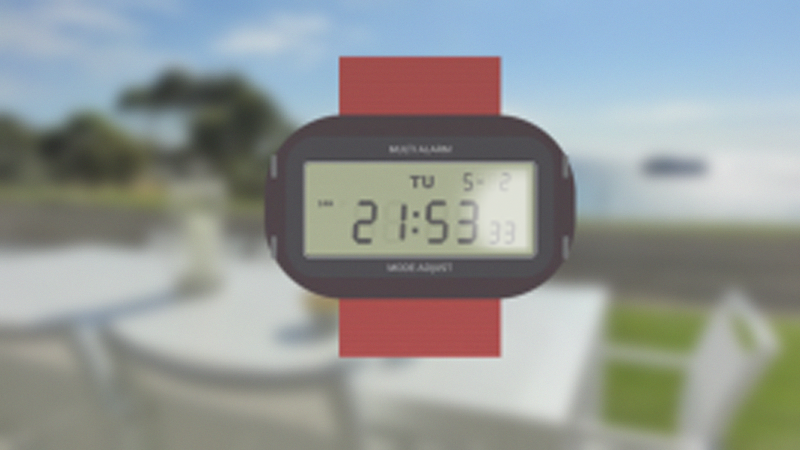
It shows 21:53:33
